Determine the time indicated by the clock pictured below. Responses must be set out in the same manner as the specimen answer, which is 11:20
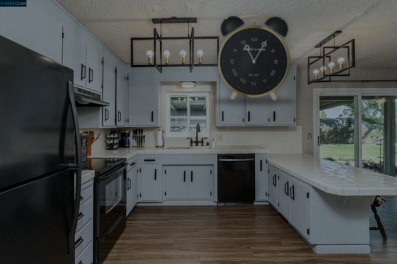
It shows 11:05
